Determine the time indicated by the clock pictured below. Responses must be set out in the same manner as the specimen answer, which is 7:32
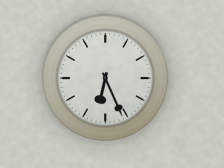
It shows 6:26
